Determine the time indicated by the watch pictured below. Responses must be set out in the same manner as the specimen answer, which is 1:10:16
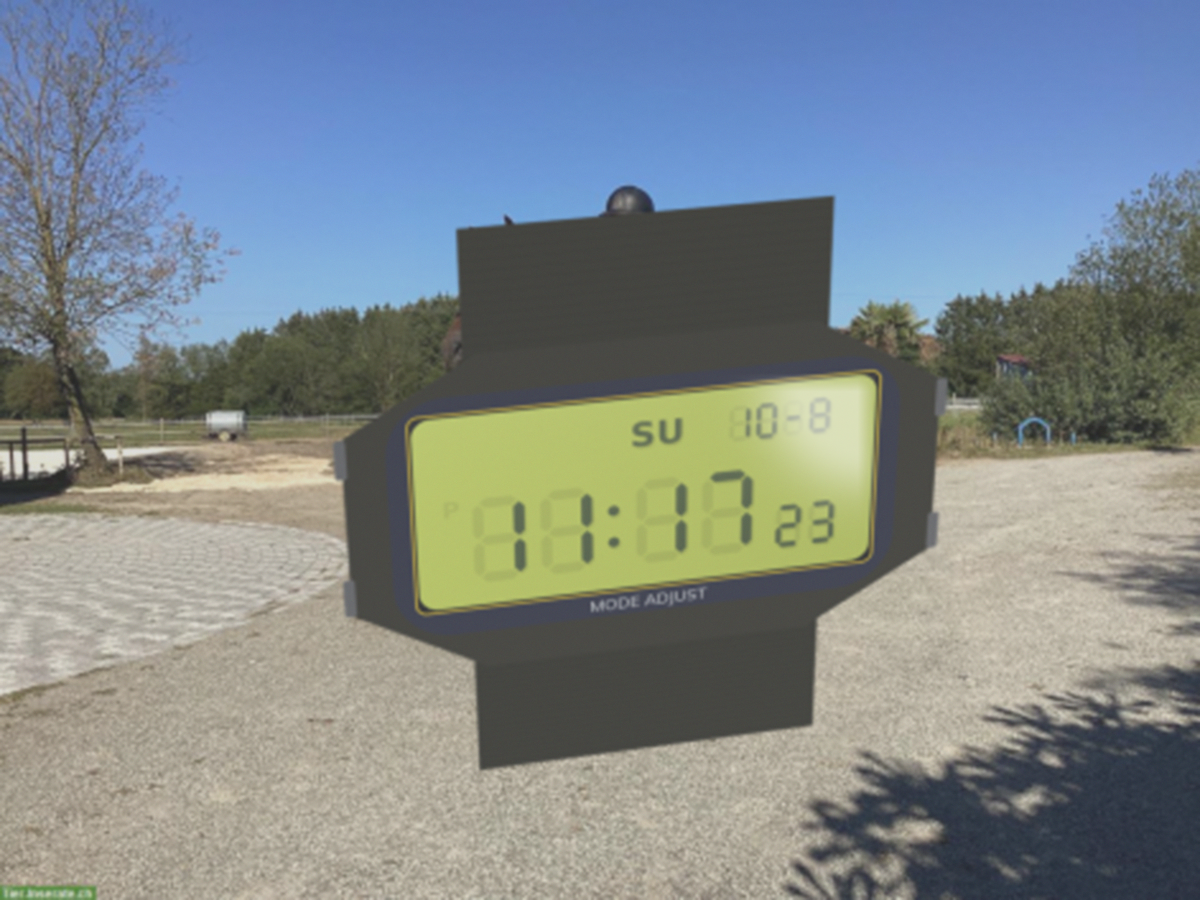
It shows 11:17:23
